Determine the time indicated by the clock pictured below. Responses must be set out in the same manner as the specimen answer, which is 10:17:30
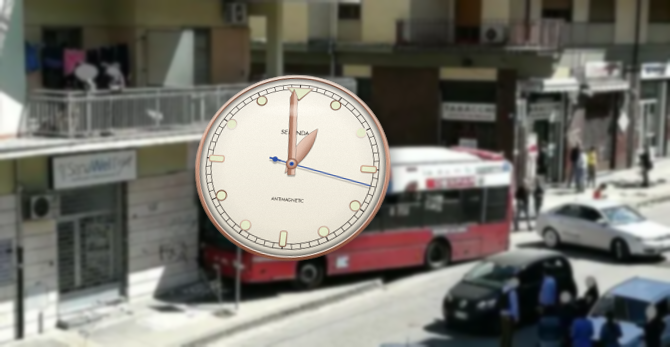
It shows 12:59:17
